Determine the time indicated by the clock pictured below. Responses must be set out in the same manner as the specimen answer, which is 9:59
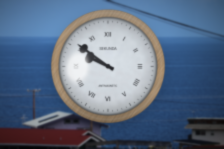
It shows 9:51
